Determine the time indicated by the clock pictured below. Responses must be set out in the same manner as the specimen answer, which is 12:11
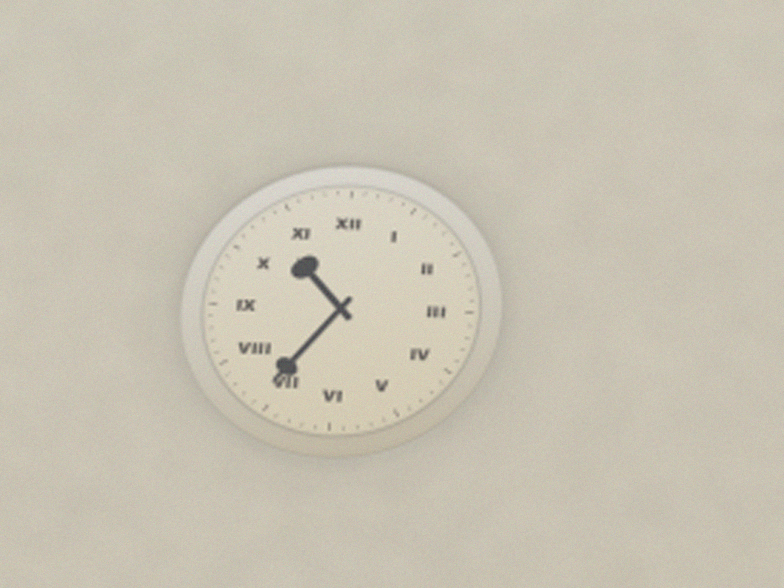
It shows 10:36
